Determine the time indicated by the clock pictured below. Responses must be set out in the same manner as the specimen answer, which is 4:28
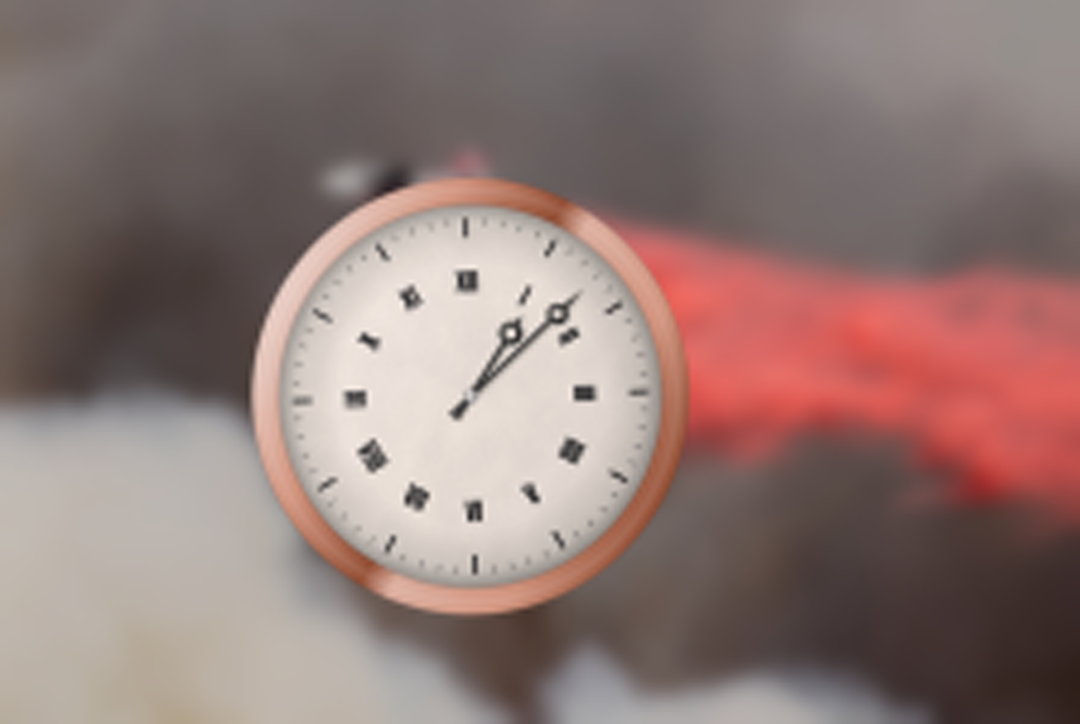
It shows 1:08
